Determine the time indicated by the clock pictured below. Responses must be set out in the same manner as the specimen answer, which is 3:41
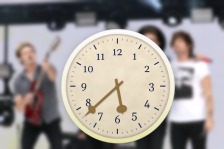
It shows 5:38
